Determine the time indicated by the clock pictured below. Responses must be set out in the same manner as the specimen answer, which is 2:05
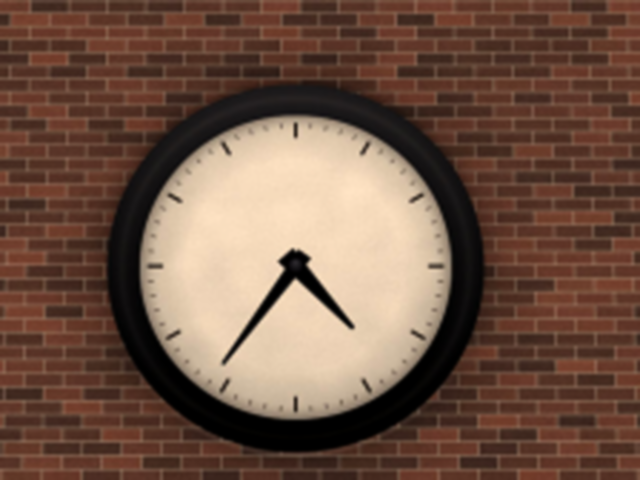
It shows 4:36
